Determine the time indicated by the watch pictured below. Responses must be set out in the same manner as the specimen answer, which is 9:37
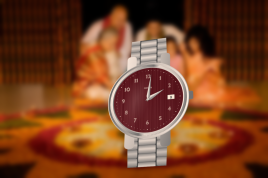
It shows 2:01
